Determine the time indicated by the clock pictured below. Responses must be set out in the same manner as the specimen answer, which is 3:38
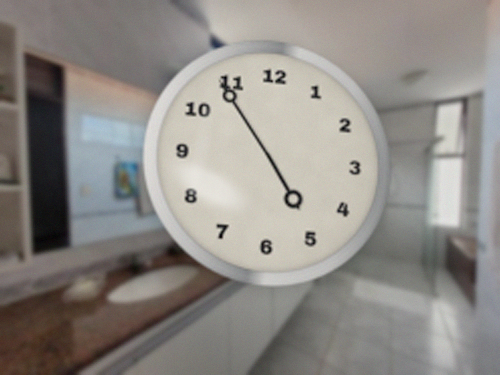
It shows 4:54
